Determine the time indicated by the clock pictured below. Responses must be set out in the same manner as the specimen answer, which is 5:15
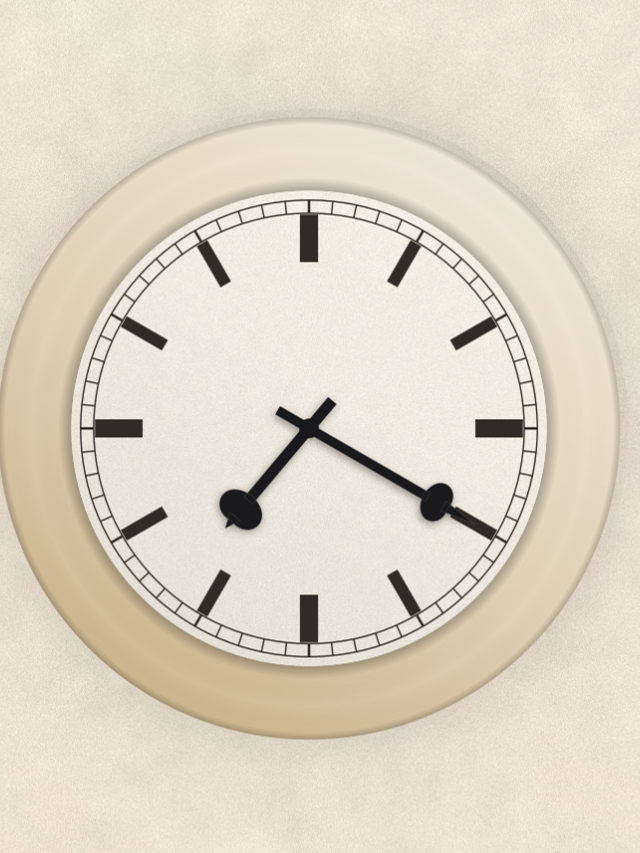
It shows 7:20
